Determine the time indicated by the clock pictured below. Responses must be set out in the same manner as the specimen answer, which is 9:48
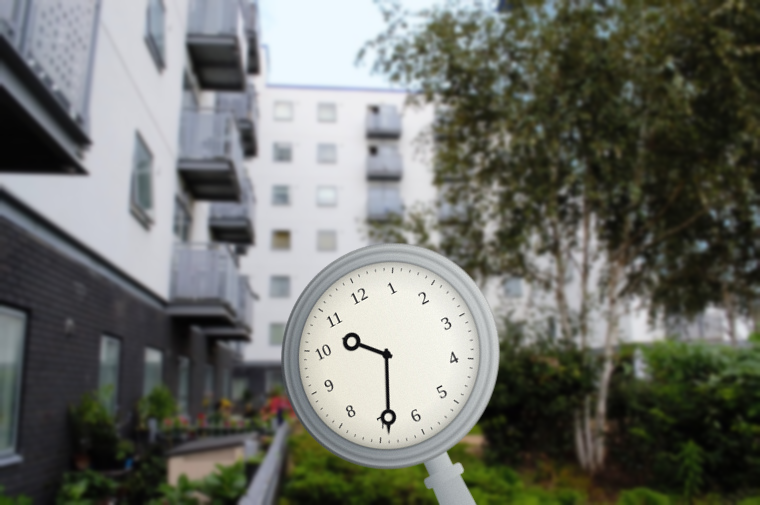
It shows 10:34
